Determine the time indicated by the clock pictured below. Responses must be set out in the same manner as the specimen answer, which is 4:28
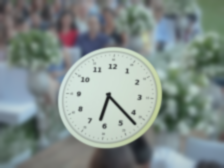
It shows 6:22
